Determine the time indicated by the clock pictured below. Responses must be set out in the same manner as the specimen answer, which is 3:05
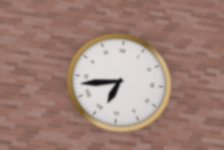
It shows 6:43
